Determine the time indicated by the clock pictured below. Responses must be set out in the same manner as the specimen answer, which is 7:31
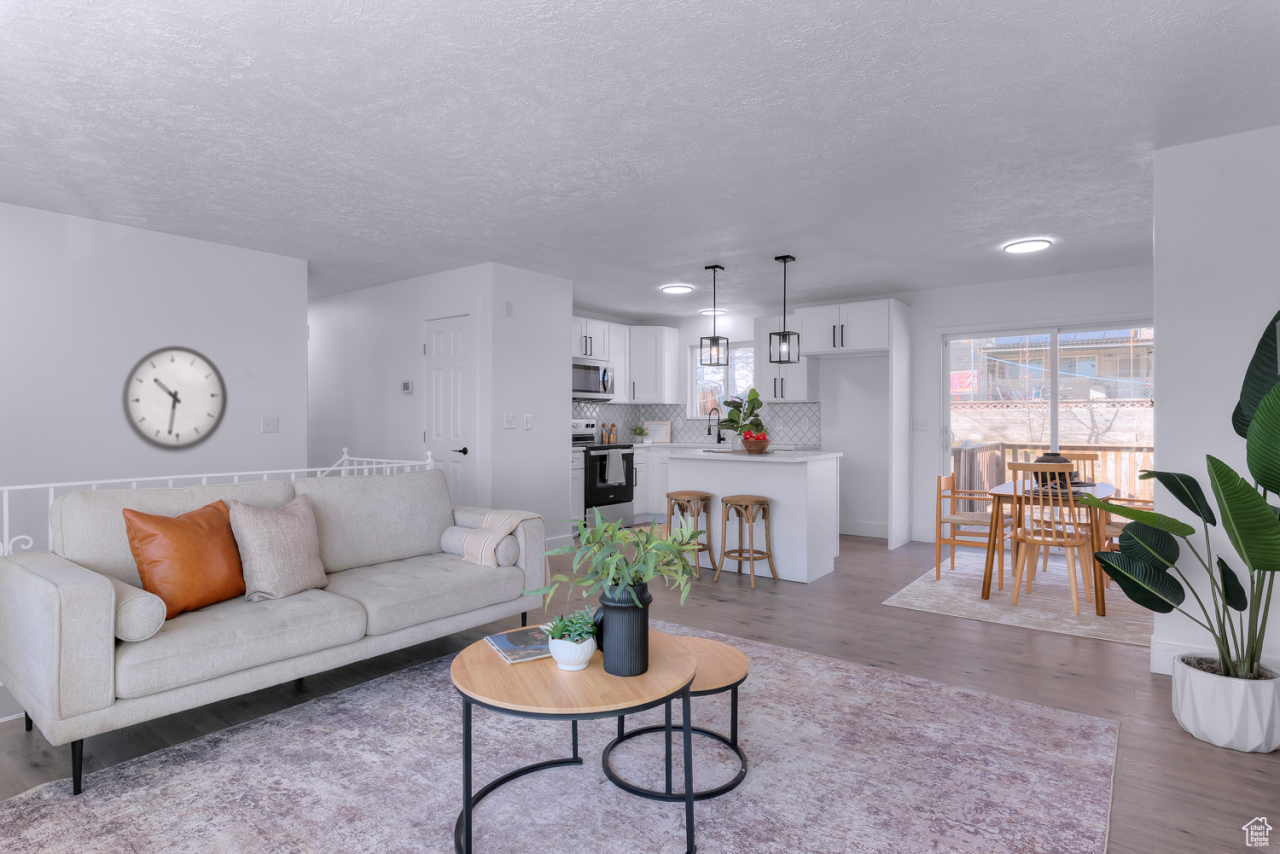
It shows 10:32
